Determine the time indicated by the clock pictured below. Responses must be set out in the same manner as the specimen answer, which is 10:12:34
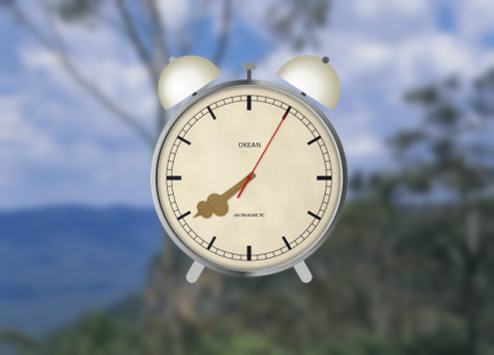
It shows 7:39:05
